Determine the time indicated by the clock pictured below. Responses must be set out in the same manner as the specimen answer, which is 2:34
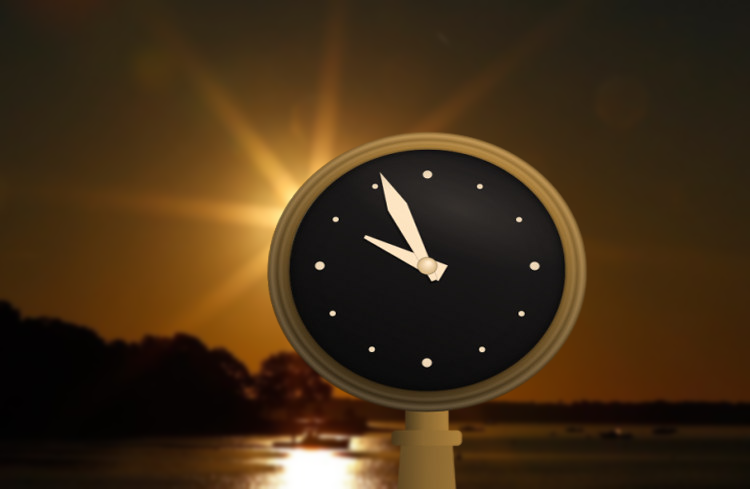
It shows 9:56
